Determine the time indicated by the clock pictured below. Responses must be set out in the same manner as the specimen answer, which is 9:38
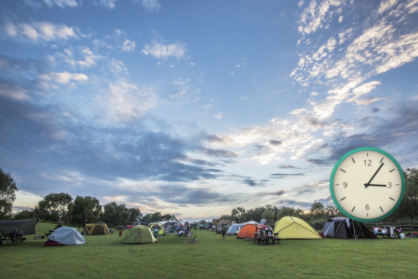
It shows 3:06
